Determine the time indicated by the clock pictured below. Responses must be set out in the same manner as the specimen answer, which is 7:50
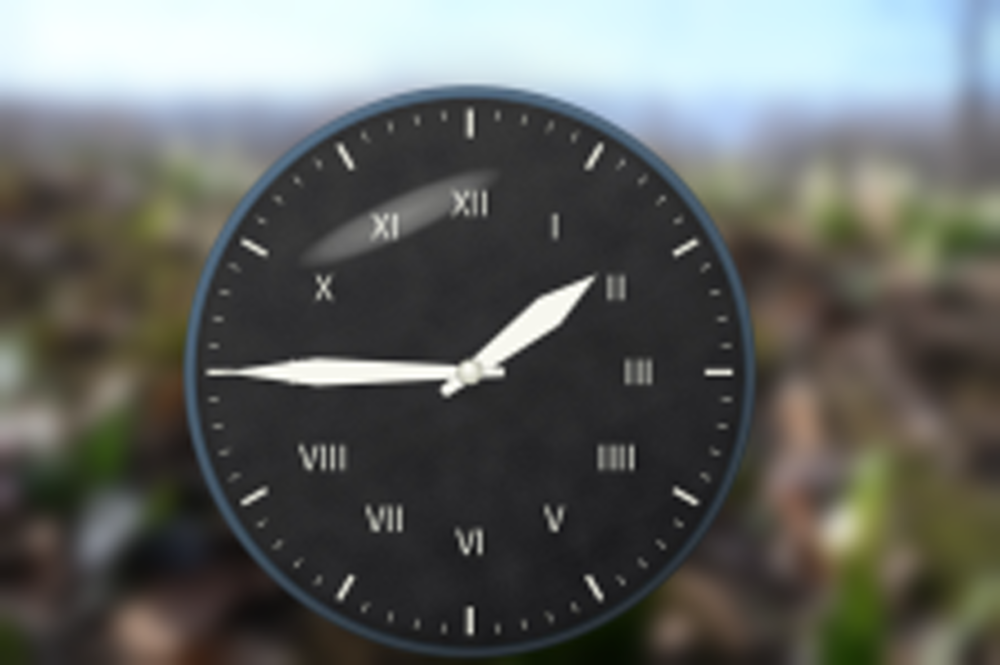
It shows 1:45
